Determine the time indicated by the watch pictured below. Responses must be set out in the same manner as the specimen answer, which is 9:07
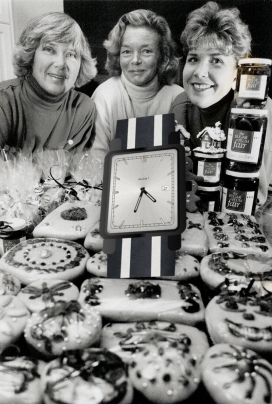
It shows 4:33
